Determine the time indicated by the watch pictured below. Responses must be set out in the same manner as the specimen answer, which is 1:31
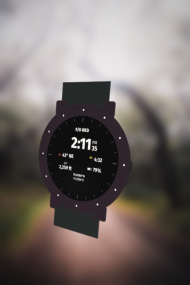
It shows 2:11
